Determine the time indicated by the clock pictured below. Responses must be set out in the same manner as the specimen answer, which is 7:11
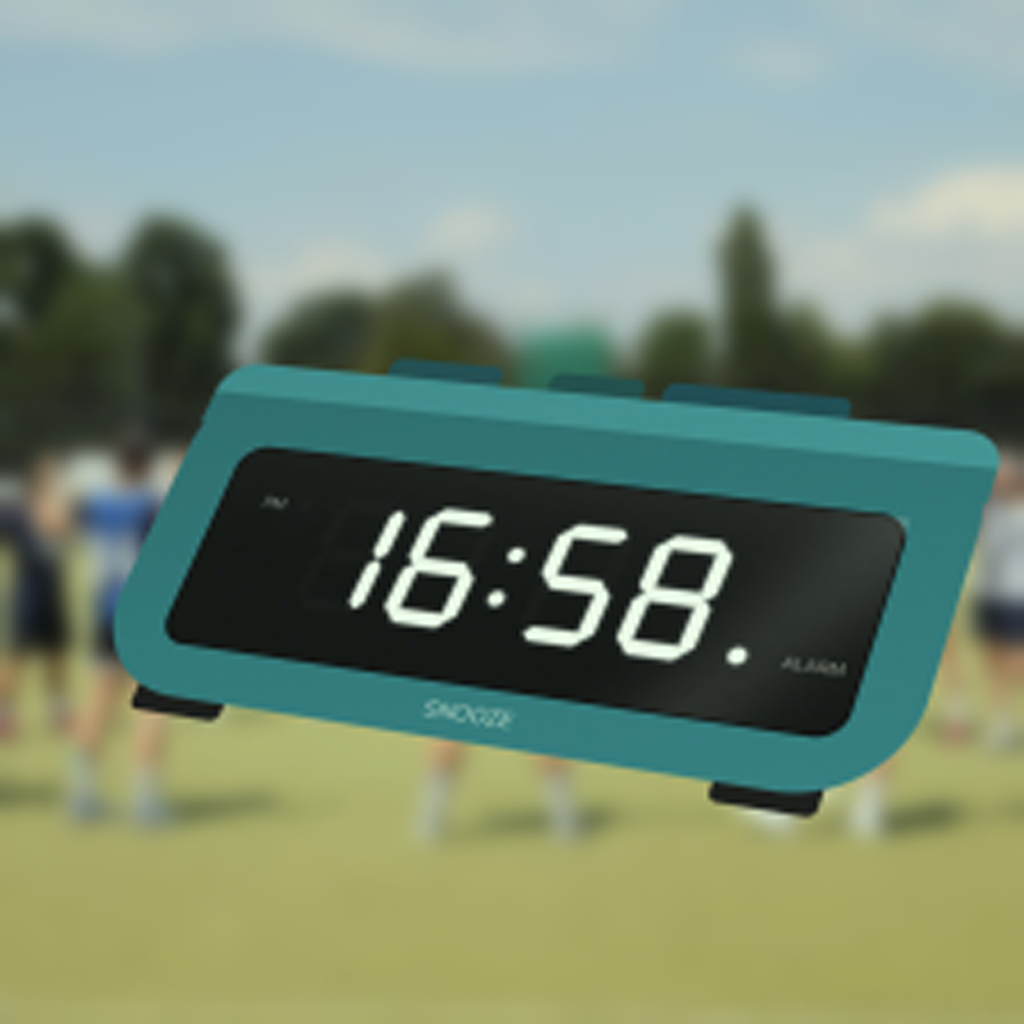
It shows 16:58
